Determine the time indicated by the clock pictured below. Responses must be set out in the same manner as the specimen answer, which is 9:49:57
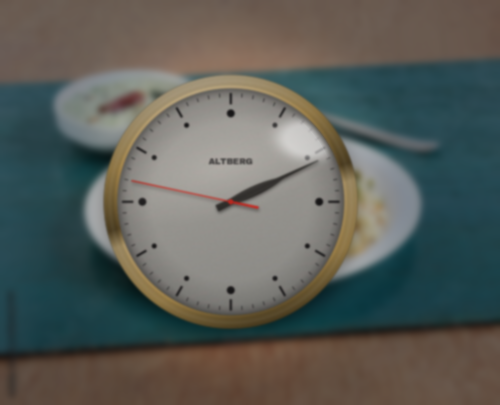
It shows 2:10:47
